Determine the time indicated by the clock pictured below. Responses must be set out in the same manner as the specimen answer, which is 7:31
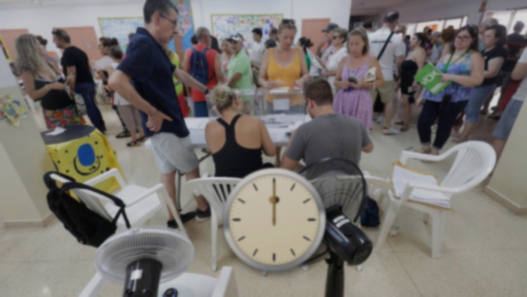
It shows 12:00
